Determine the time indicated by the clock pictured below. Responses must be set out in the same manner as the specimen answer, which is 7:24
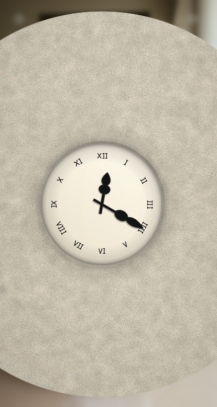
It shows 12:20
